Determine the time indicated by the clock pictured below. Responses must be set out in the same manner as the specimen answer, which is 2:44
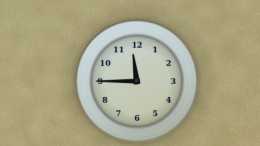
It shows 11:45
